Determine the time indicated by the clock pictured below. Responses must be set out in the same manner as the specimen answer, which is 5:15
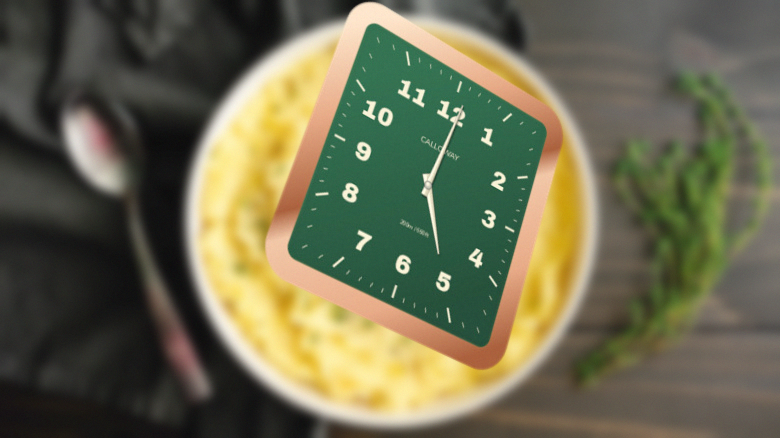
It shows 5:01
